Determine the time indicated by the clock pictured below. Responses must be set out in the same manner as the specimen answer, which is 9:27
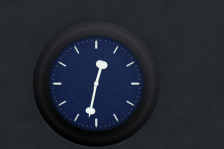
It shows 12:32
